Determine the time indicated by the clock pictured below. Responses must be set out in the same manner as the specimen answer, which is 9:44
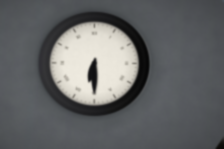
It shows 6:30
